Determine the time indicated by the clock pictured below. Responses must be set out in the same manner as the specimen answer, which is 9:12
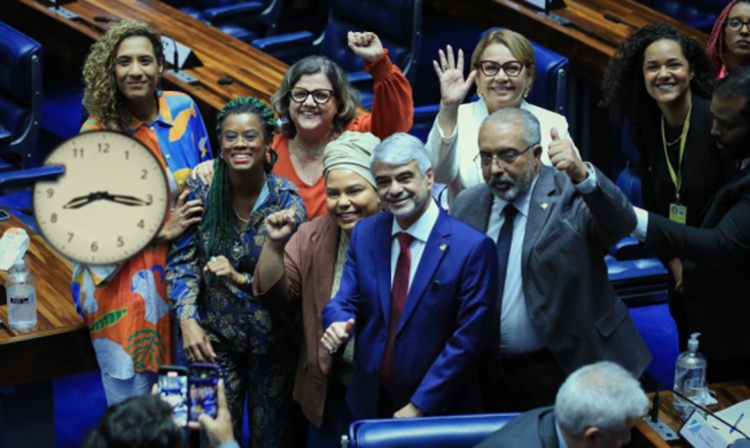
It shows 8:16
